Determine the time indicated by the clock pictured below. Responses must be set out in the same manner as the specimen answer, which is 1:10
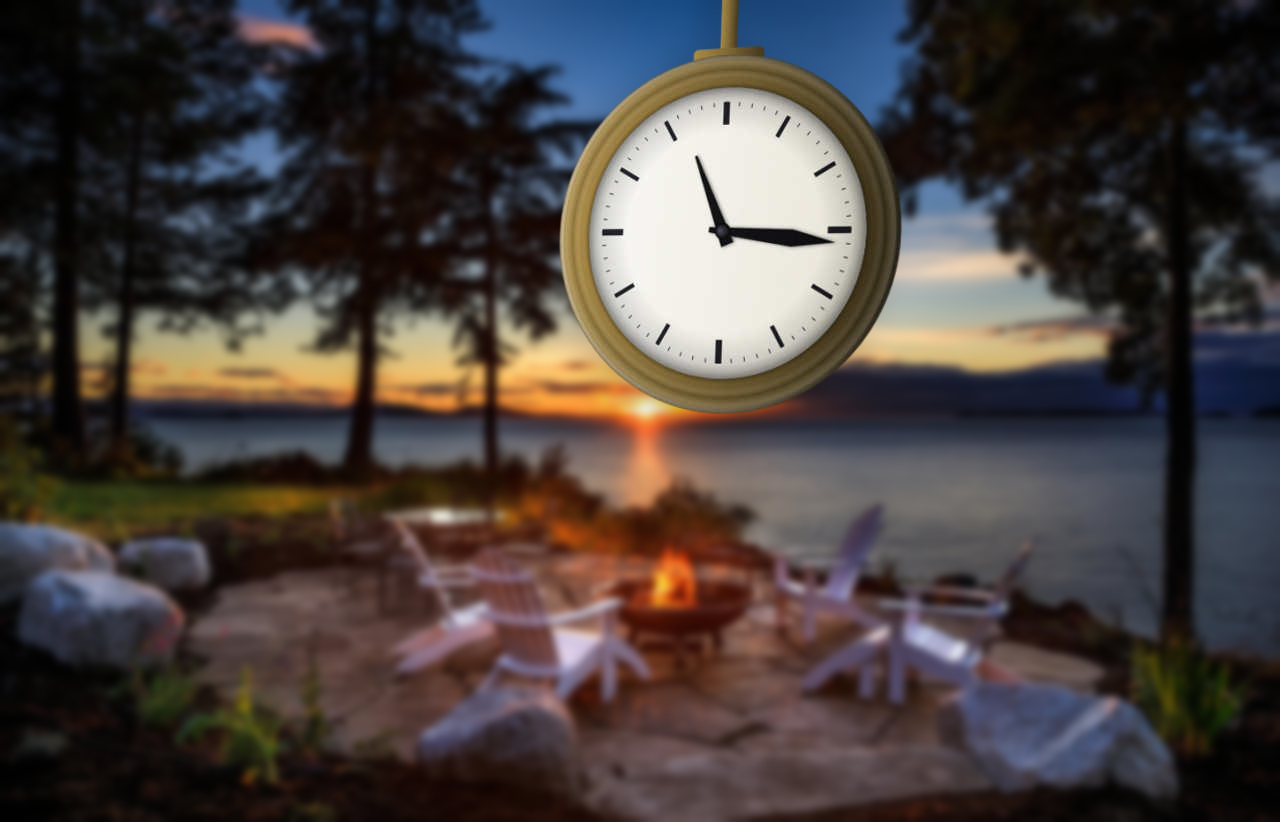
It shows 11:16
